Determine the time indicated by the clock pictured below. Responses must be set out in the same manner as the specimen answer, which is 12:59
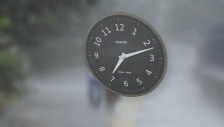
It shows 7:12
